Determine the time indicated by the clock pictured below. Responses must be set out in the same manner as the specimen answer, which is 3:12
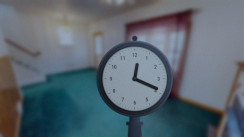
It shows 12:19
